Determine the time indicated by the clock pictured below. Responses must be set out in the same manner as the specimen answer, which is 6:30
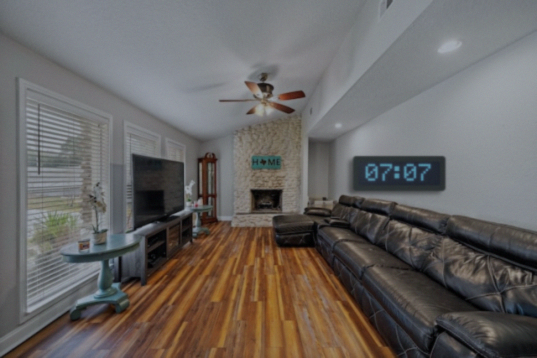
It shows 7:07
